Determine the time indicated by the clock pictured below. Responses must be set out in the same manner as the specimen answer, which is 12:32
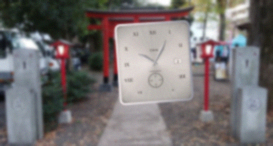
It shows 10:05
